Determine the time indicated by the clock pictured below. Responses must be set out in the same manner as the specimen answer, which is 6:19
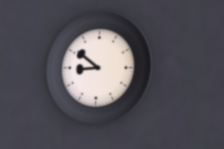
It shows 8:51
